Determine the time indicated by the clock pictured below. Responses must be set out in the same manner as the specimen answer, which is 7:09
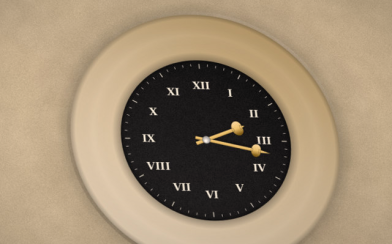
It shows 2:17
